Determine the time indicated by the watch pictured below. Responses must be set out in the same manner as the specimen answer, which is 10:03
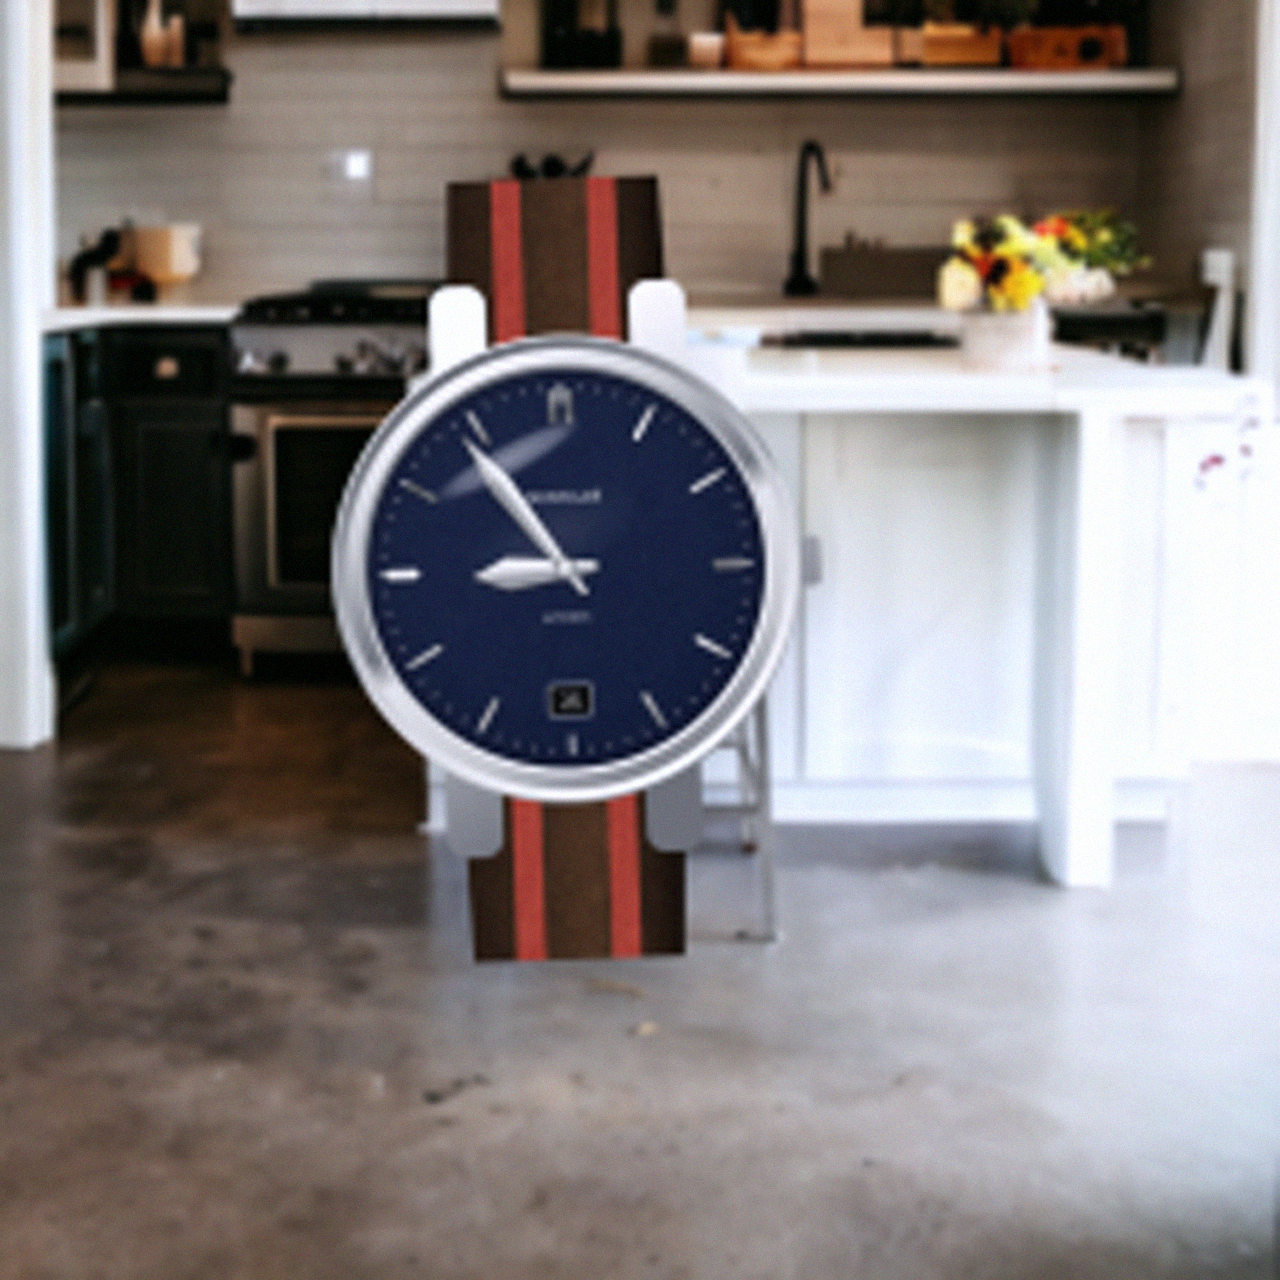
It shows 8:54
